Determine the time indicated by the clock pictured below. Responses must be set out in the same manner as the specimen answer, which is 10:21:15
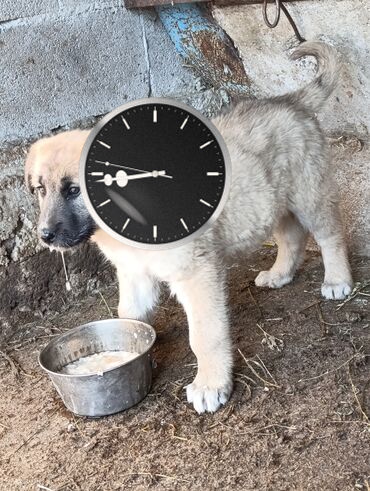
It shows 8:43:47
